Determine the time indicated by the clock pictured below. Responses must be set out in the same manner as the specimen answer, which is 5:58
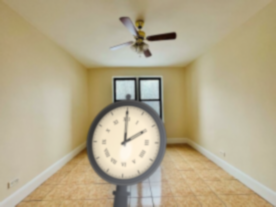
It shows 2:00
